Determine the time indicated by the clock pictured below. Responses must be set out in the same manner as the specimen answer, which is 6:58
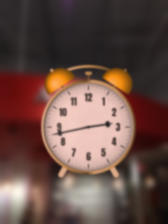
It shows 2:43
